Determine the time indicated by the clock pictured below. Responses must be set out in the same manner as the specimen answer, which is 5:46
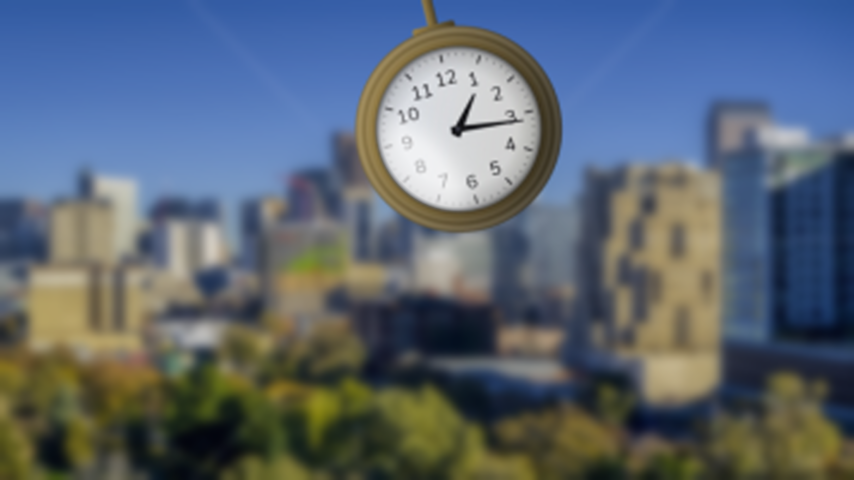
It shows 1:16
